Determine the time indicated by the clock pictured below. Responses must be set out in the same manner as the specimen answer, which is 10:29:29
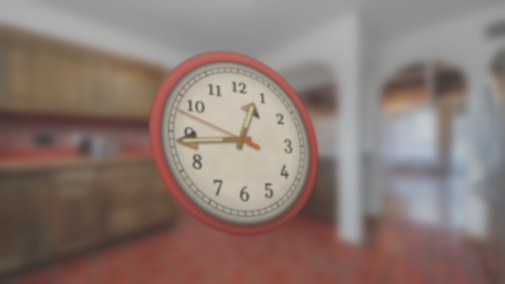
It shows 12:43:48
